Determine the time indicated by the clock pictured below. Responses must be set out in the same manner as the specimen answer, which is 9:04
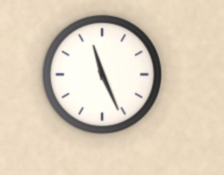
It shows 11:26
